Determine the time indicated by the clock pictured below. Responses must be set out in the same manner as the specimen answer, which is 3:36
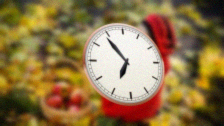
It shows 6:54
